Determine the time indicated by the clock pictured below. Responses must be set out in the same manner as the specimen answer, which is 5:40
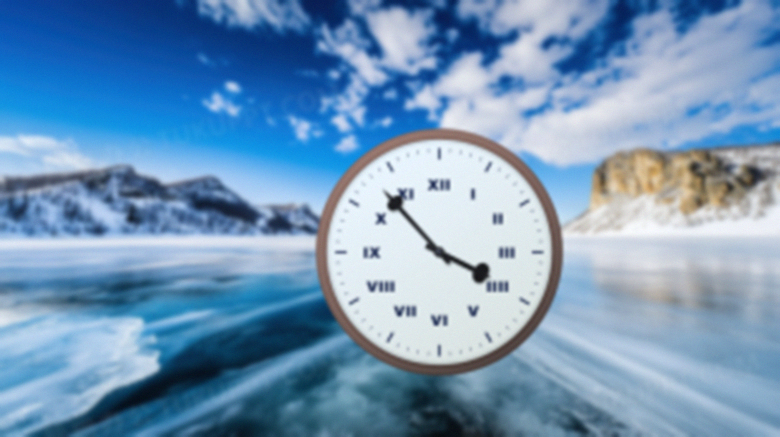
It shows 3:53
